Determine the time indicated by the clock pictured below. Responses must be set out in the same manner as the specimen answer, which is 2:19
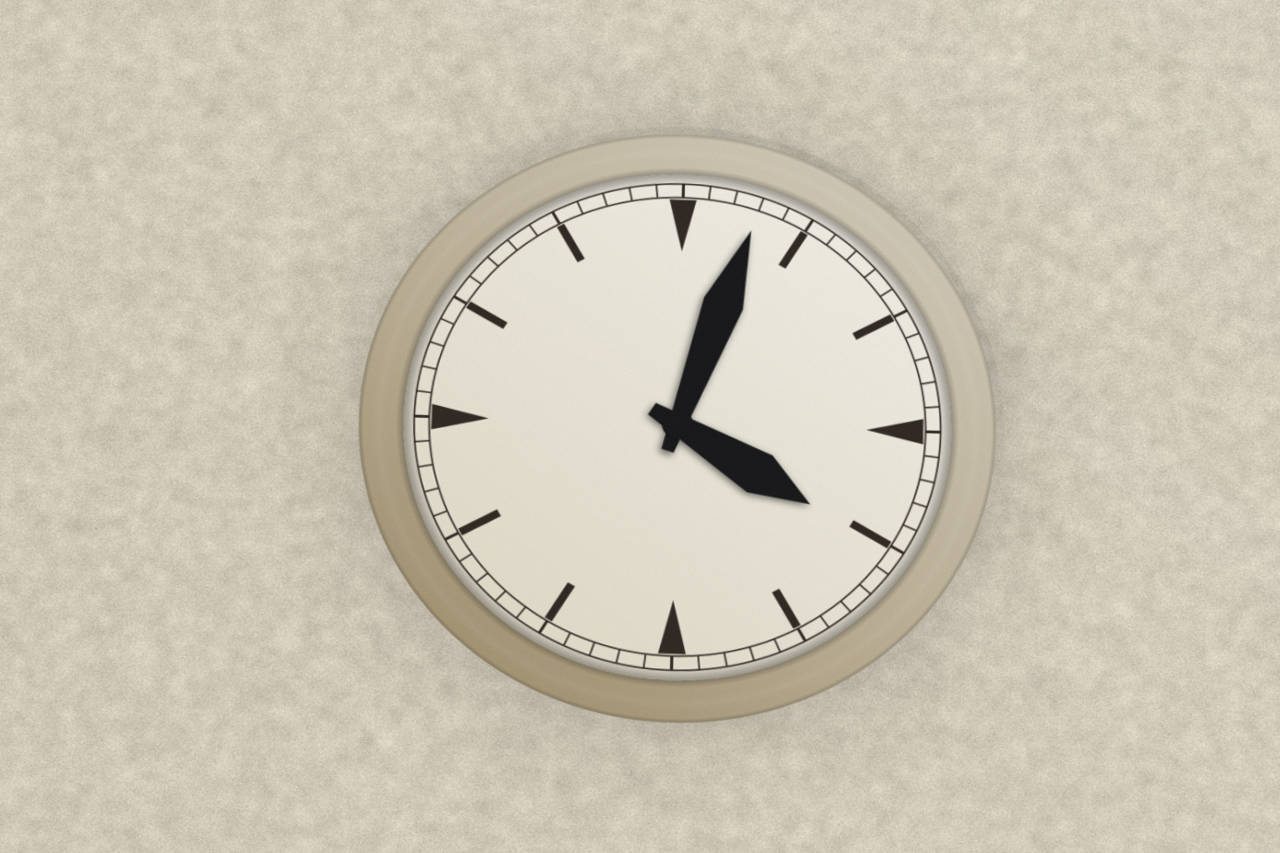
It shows 4:03
